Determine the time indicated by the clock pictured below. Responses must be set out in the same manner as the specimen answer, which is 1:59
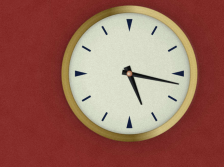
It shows 5:17
